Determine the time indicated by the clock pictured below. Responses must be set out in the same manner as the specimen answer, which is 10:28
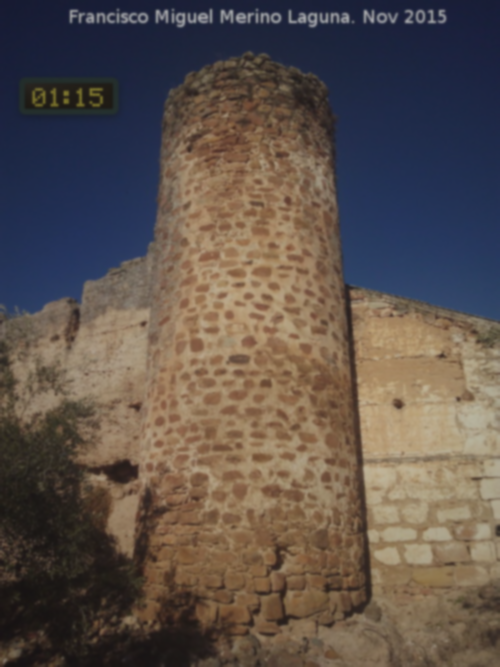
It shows 1:15
